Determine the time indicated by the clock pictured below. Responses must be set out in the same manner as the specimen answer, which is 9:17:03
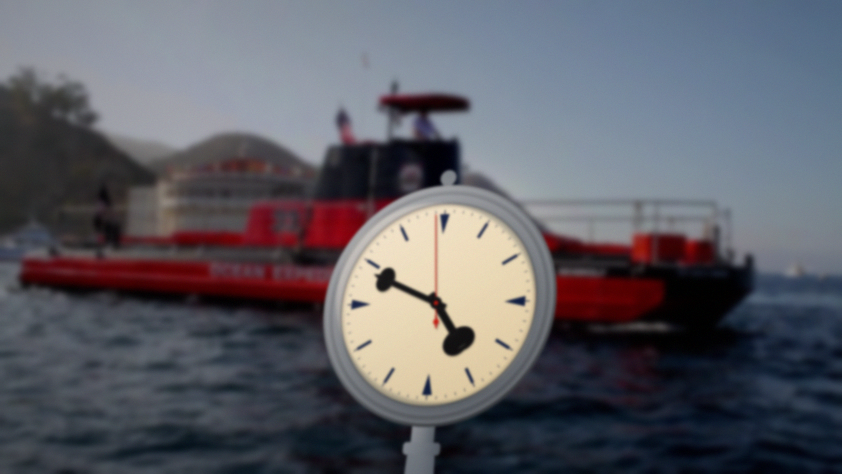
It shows 4:48:59
